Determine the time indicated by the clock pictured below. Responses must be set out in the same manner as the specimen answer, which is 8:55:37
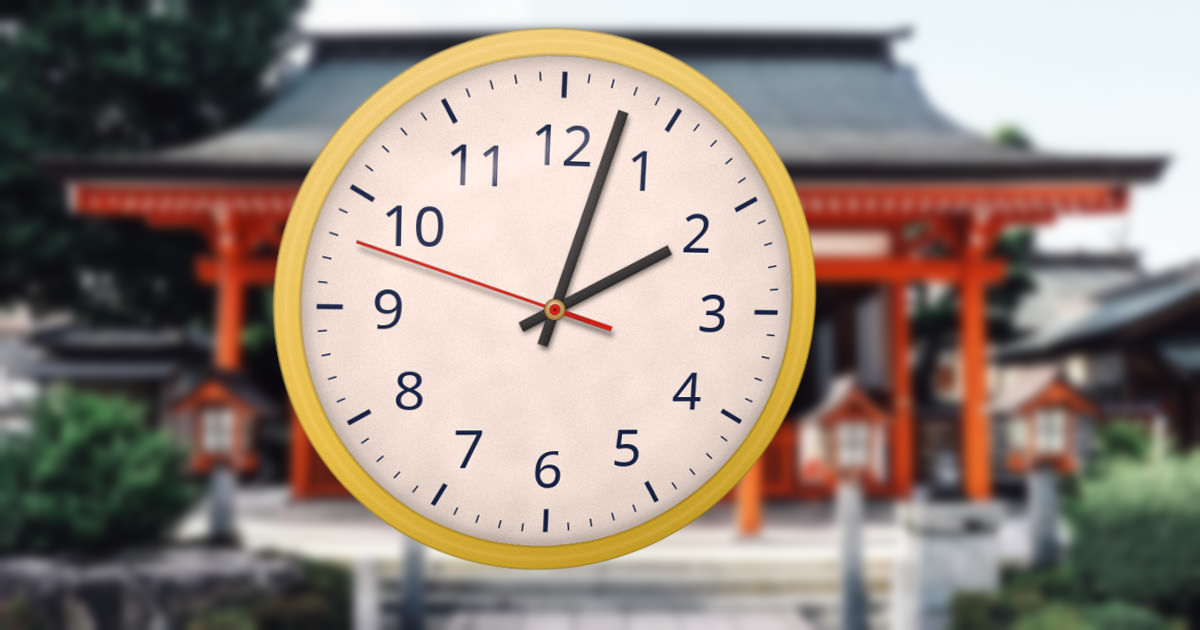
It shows 2:02:48
